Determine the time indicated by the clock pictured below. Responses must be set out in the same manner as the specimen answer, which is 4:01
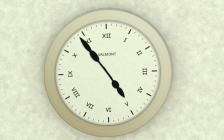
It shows 4:54
